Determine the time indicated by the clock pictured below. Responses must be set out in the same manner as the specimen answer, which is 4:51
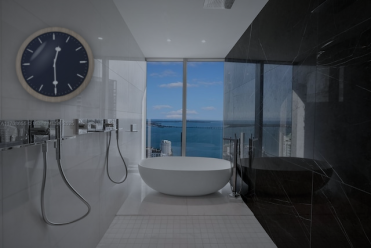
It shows 12:30
